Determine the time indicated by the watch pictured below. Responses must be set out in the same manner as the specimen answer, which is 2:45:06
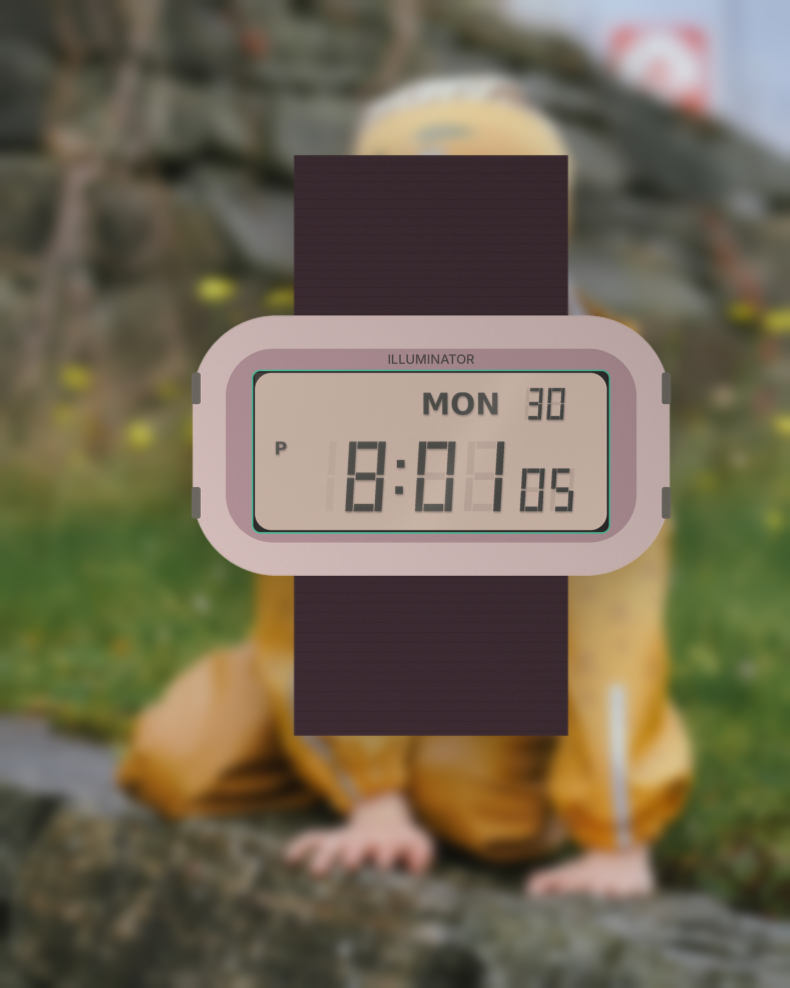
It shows 8:01:05
